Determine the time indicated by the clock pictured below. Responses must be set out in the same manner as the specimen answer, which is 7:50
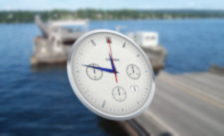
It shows 11:47
